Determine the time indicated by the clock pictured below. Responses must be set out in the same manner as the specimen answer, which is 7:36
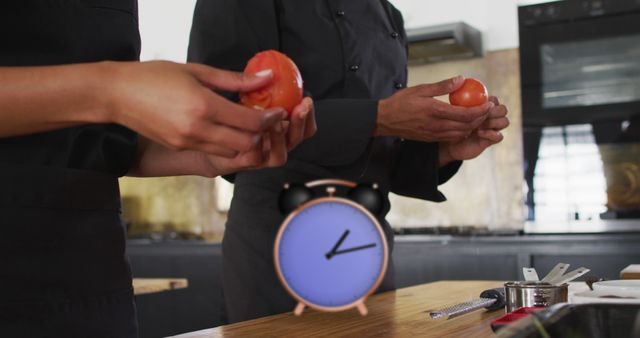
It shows 1:13
